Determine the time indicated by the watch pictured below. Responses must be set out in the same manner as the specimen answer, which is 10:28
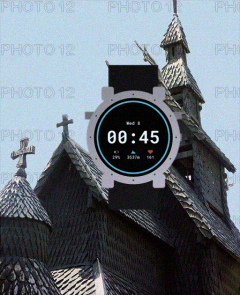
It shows 0:45
